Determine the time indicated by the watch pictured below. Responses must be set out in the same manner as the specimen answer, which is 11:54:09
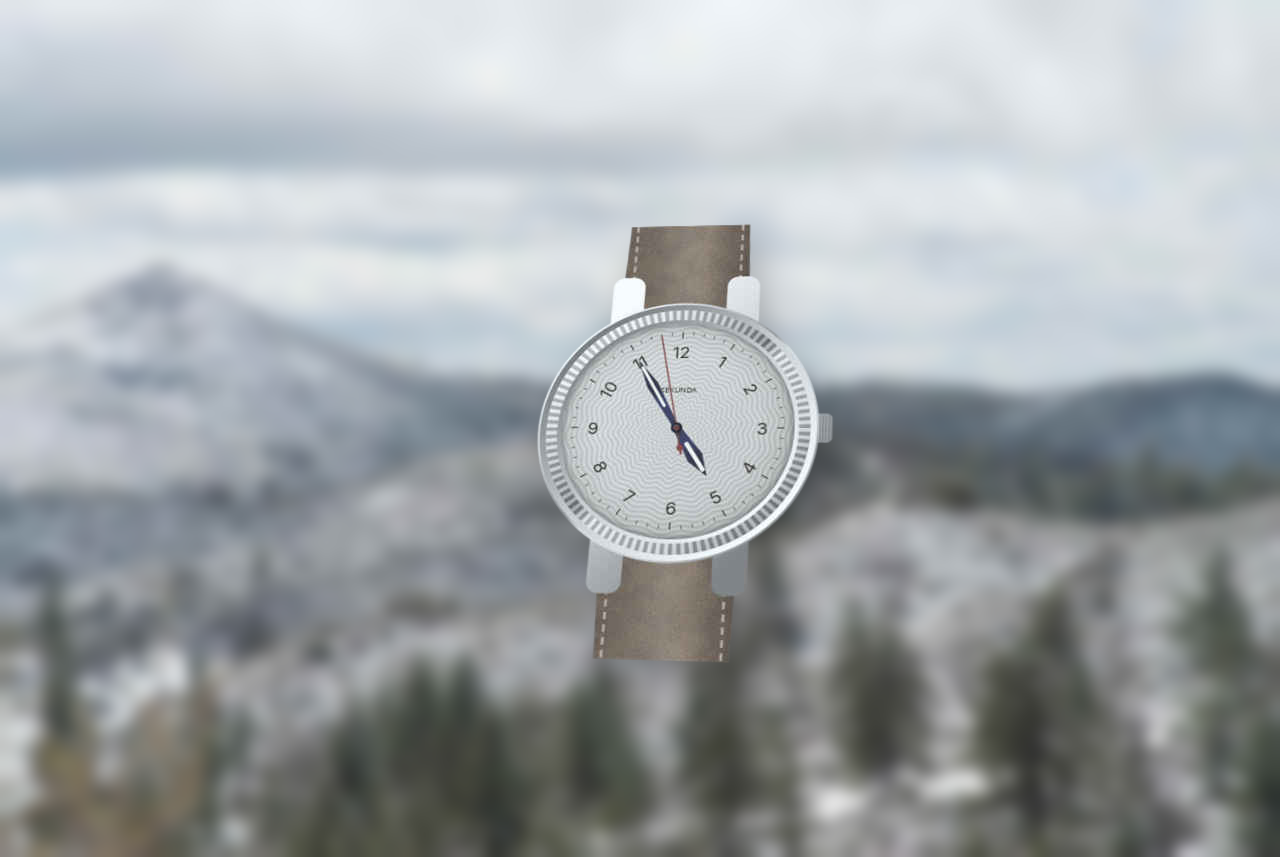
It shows 4:54:58
